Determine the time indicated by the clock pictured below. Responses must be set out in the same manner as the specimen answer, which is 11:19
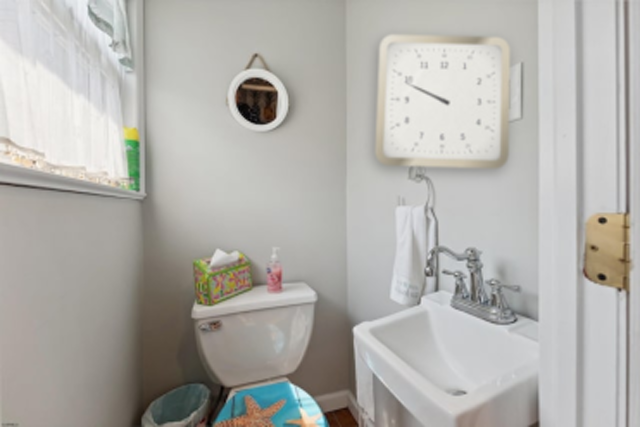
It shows 9:49
